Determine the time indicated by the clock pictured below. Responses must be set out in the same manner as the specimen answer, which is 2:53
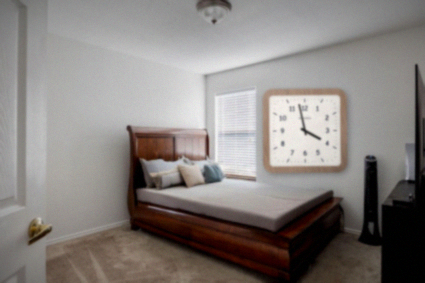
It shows 3:58
